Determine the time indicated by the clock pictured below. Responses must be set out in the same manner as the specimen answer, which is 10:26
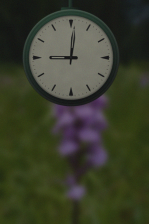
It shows 9:01
